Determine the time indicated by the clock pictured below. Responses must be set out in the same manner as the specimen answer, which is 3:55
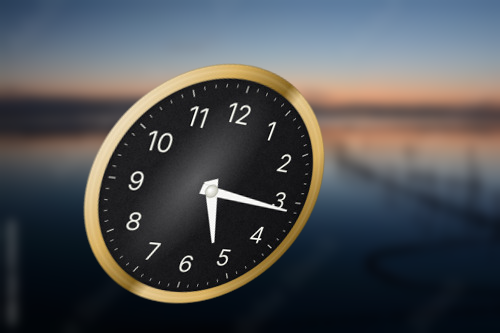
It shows 5:16
